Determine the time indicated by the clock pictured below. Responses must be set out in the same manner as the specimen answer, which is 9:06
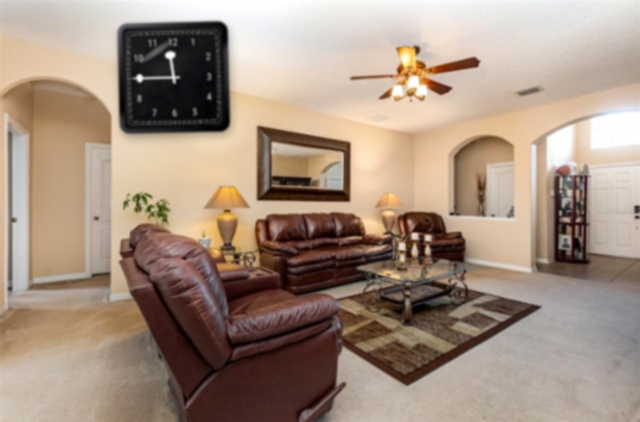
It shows 11:45
